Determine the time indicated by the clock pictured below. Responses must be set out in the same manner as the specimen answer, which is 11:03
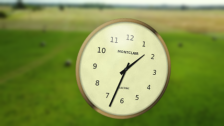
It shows 1:33
